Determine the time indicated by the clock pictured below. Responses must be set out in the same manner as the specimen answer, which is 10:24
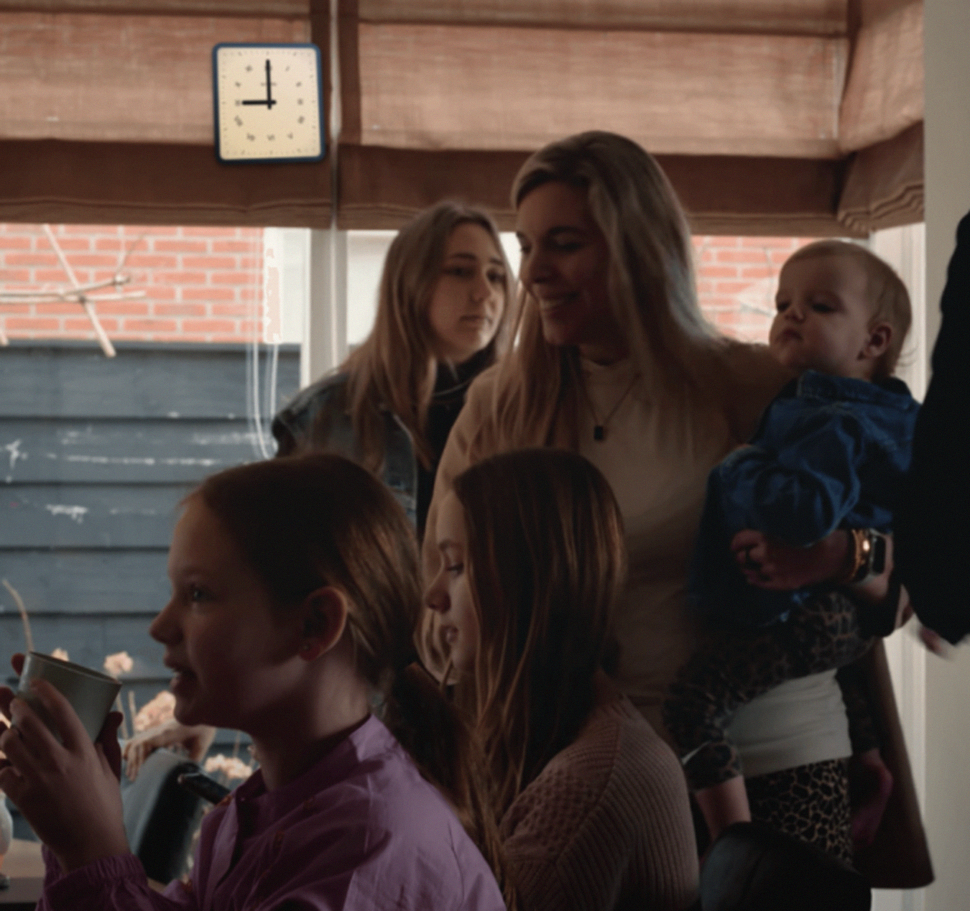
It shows 9:00
